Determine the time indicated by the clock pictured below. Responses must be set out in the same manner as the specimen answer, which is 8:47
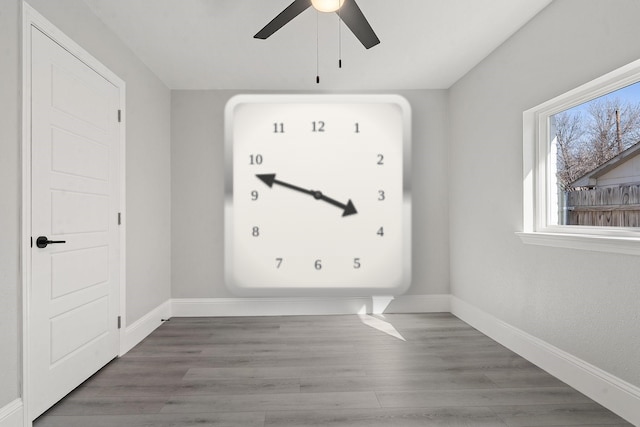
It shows 3:48
